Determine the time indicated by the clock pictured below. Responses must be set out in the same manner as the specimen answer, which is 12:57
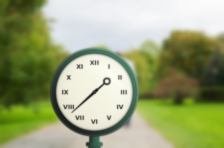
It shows 1:38
